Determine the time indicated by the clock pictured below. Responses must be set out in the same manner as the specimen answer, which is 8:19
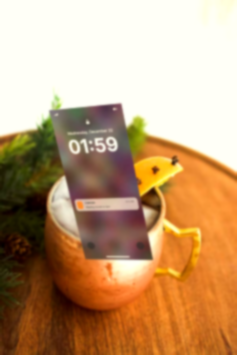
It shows 1:59
